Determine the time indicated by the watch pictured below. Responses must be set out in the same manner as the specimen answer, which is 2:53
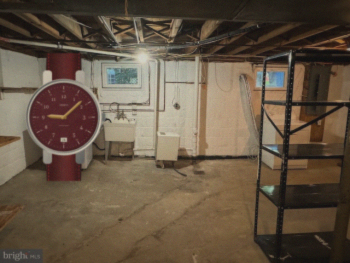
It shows 9:08
